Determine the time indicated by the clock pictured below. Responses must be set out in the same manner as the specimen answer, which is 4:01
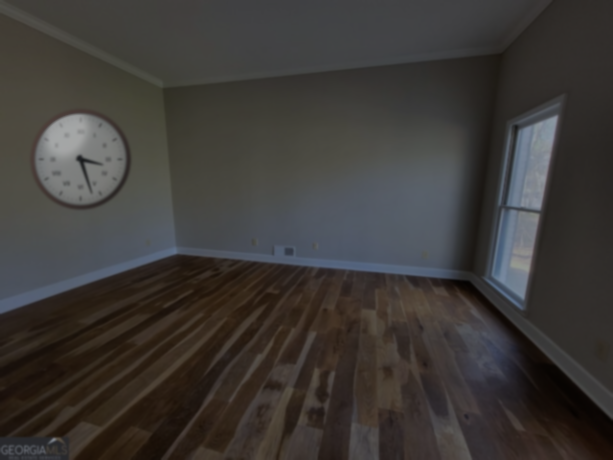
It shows 3:27
